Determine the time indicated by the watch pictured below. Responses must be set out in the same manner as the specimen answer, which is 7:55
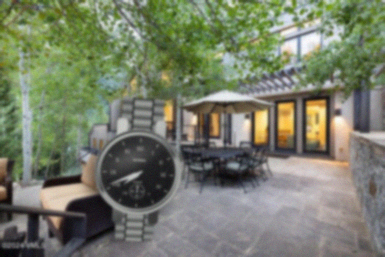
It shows 7:41
